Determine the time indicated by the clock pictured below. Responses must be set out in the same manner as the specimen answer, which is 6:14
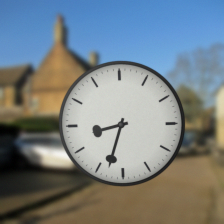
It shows 8:33
